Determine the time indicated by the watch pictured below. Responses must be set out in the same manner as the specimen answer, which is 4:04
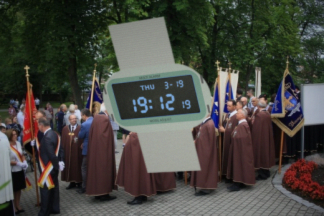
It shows 19:12
